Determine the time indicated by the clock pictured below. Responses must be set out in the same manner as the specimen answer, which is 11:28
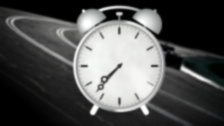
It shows 7:37
